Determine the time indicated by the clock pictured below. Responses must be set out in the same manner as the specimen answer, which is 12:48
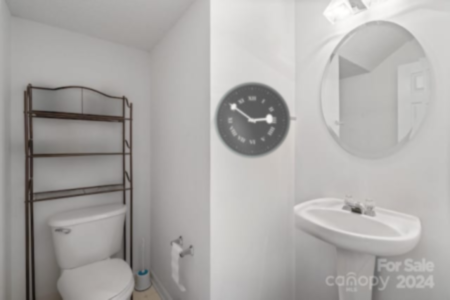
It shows 2:51
